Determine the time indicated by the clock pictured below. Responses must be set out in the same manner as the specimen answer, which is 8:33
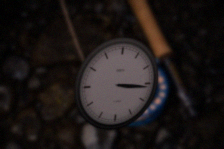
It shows 3:16
